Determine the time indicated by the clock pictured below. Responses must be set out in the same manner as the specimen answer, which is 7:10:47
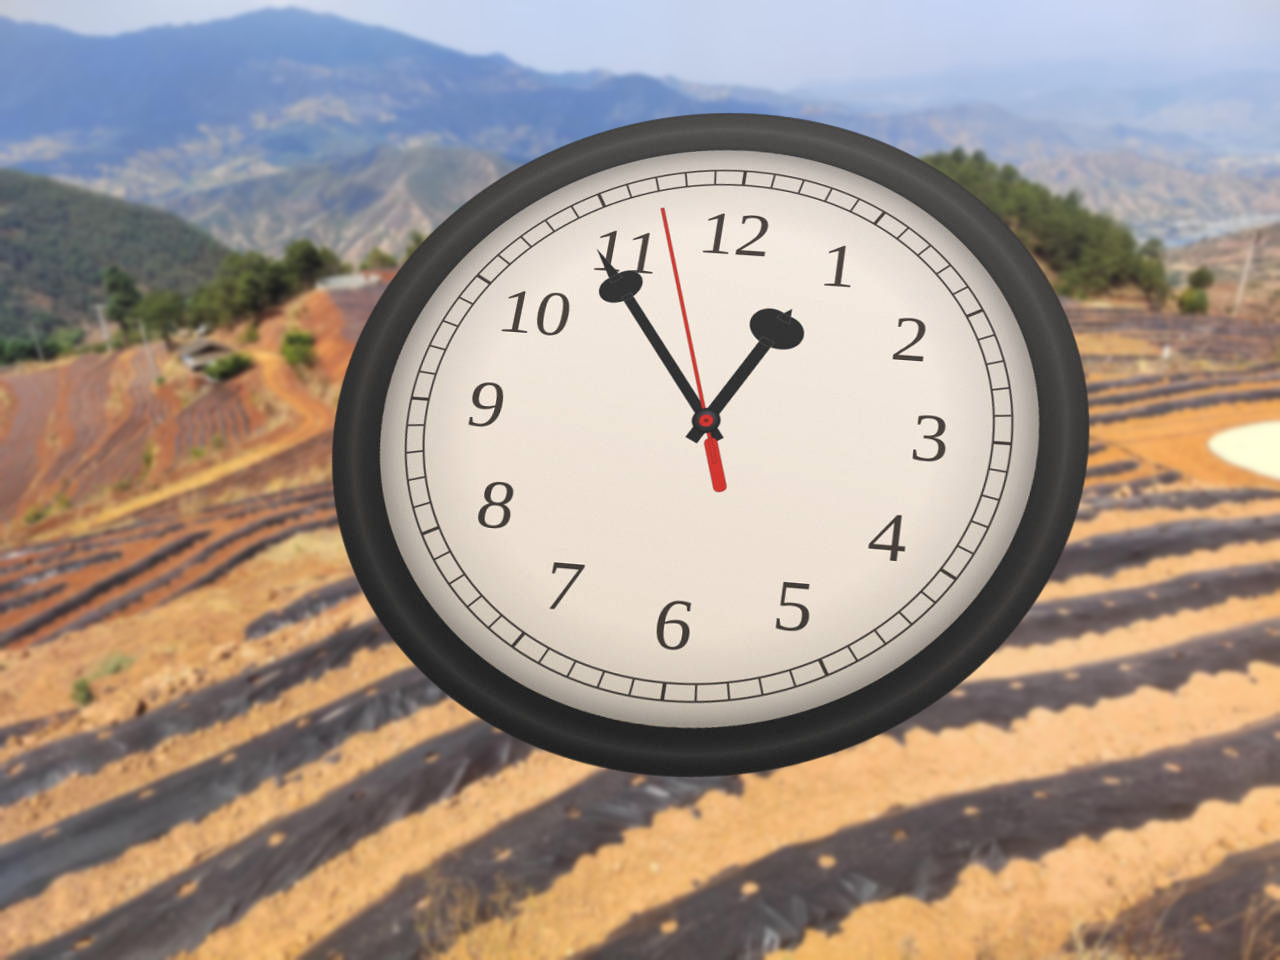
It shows 12:53:57
